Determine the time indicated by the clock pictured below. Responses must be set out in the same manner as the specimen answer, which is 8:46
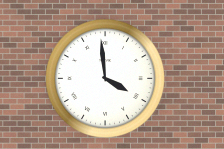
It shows 3:59
